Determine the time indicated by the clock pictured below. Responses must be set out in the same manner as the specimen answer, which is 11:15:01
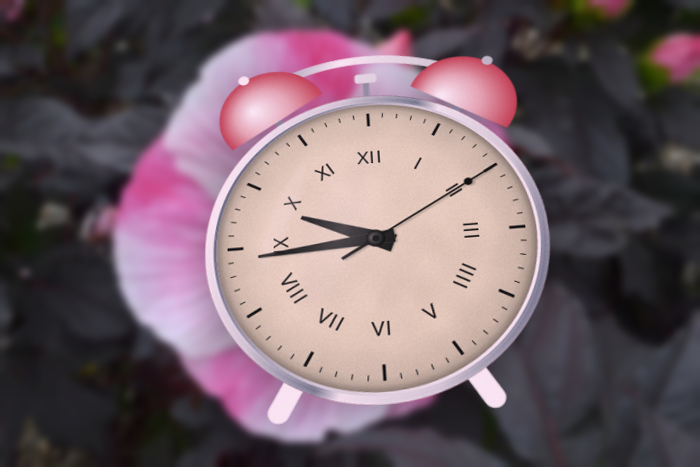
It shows 9:44:10
